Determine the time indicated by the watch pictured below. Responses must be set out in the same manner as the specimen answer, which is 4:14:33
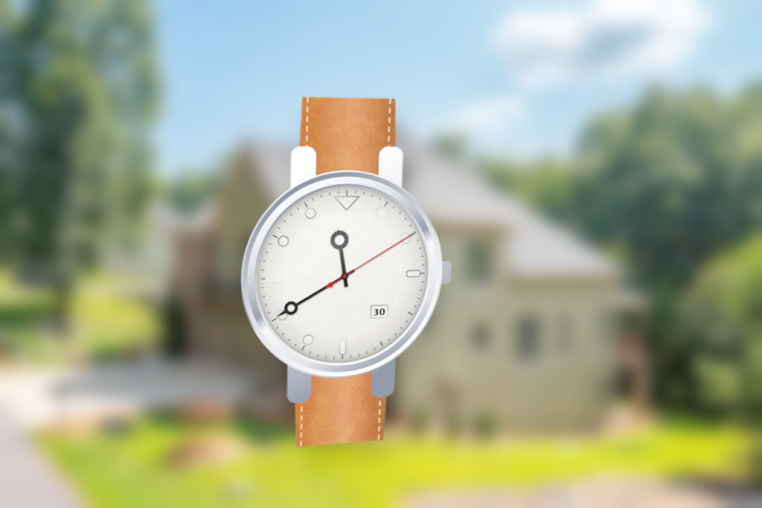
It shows 11:40:10
